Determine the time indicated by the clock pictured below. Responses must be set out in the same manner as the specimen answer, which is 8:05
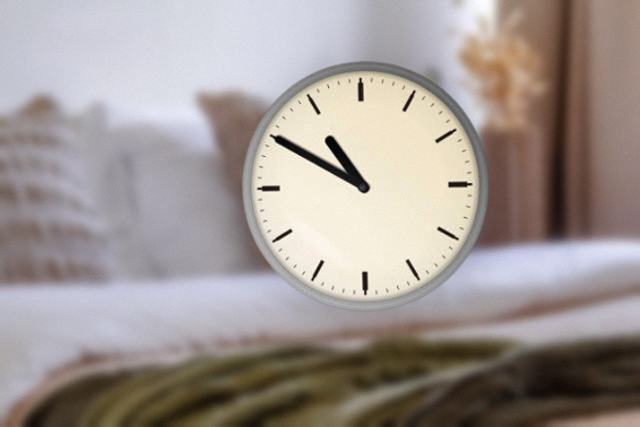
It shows 10:50
